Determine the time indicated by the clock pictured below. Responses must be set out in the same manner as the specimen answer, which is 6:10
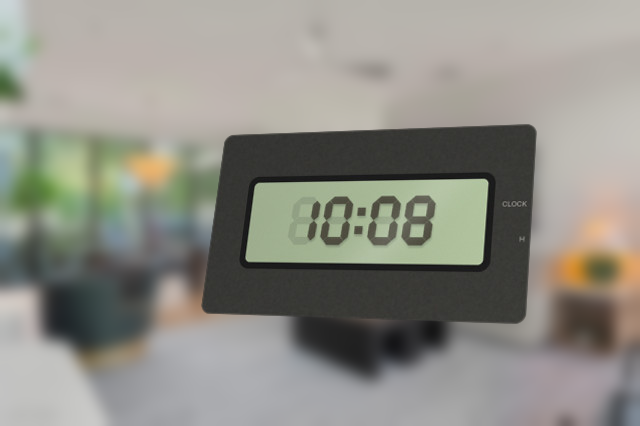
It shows 10:08
